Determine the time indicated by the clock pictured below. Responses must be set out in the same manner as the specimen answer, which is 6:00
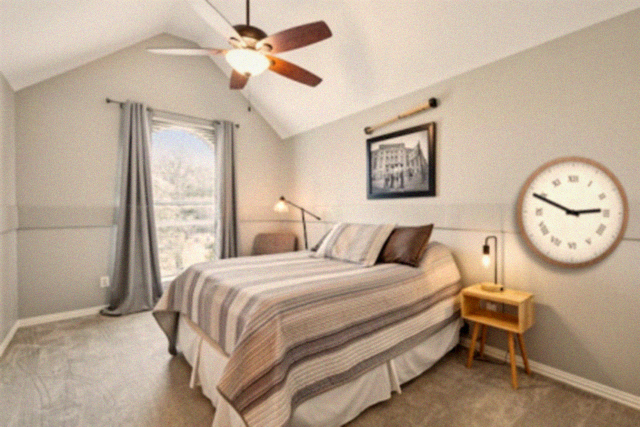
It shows 2:49
